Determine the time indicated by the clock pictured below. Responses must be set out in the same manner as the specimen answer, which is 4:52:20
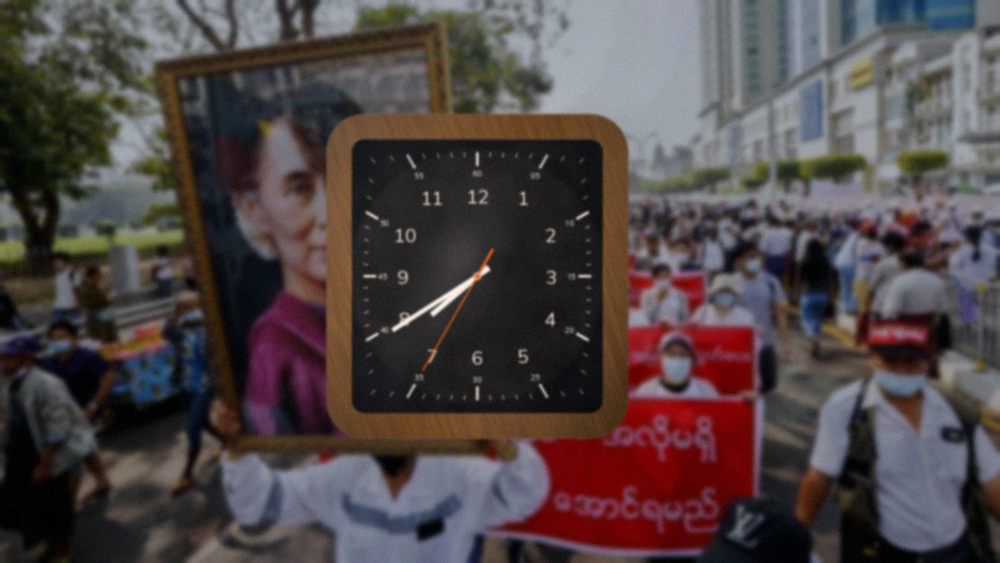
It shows 7:39:35
